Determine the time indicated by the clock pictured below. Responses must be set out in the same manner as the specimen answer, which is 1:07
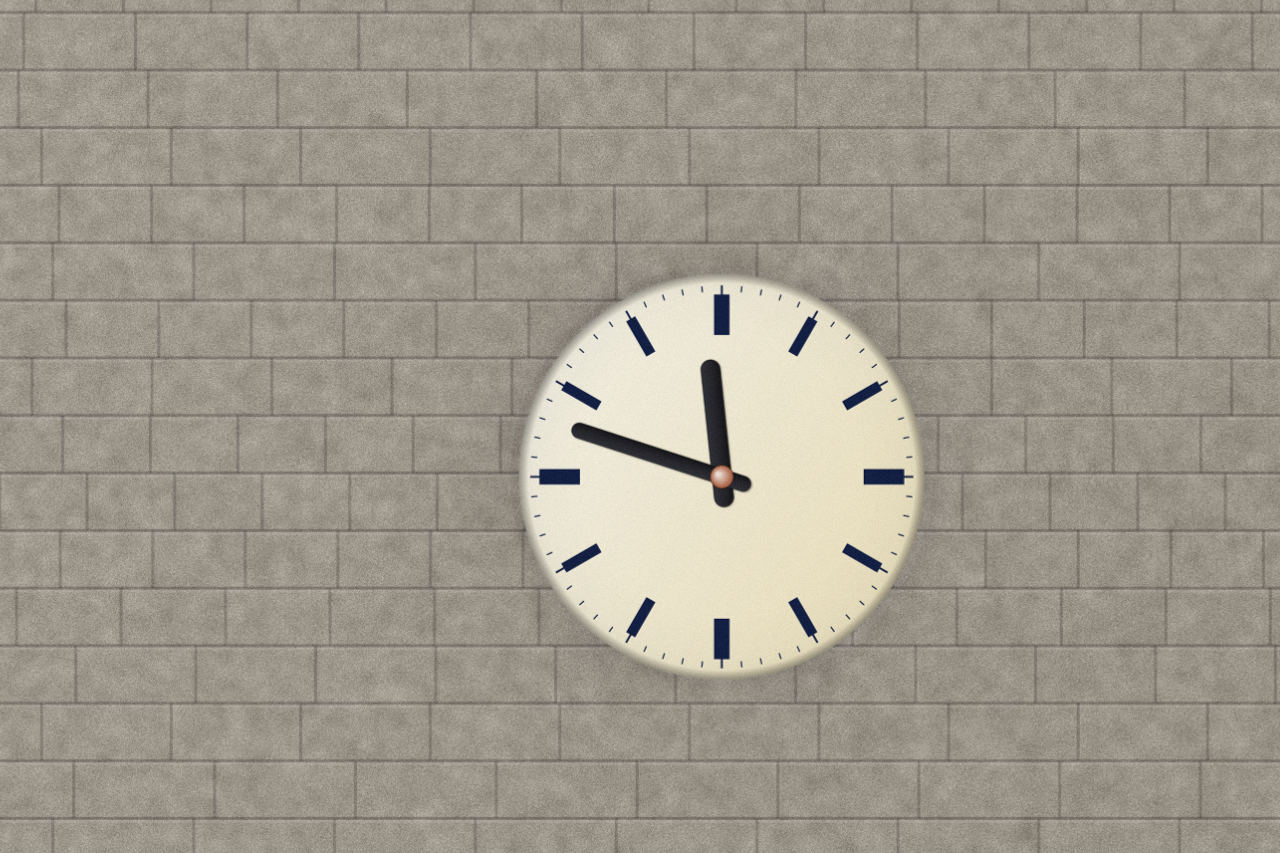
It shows 11:48
